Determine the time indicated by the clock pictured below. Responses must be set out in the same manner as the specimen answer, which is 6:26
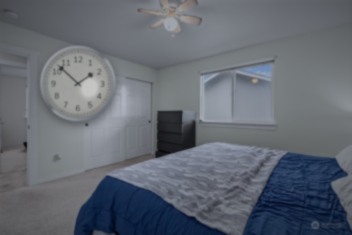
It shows 1:52
